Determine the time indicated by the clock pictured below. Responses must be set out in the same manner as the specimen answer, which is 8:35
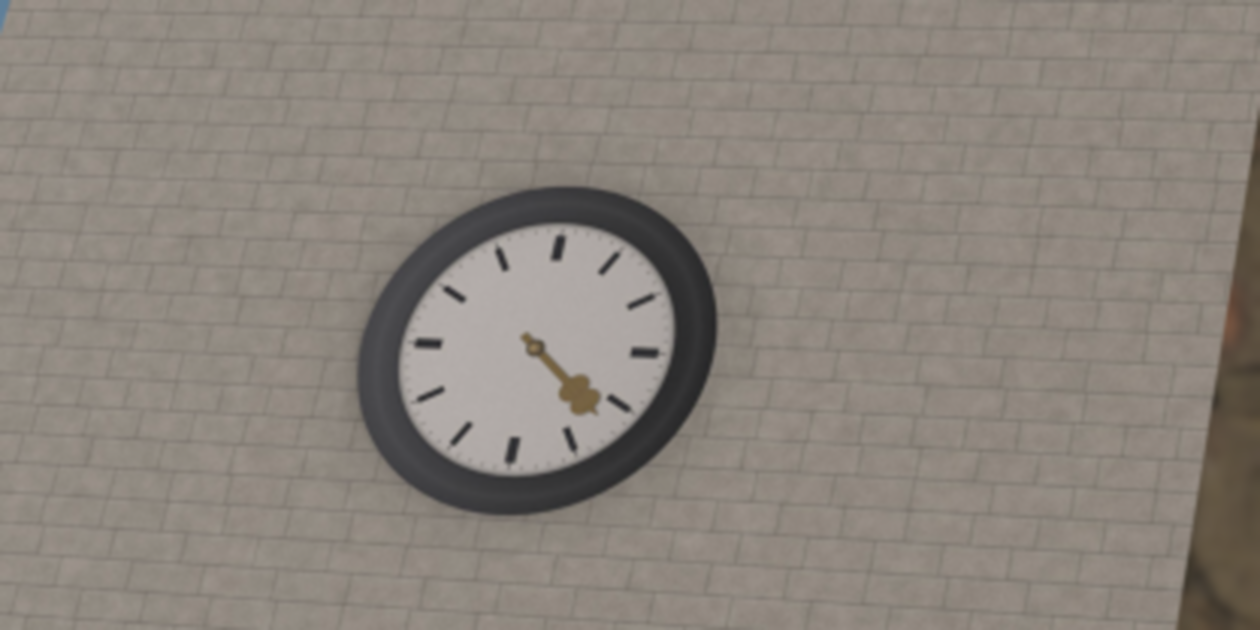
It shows 4:22
